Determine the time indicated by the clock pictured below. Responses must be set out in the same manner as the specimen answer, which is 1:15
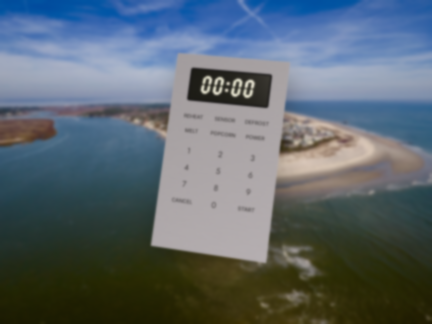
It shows 0:00
